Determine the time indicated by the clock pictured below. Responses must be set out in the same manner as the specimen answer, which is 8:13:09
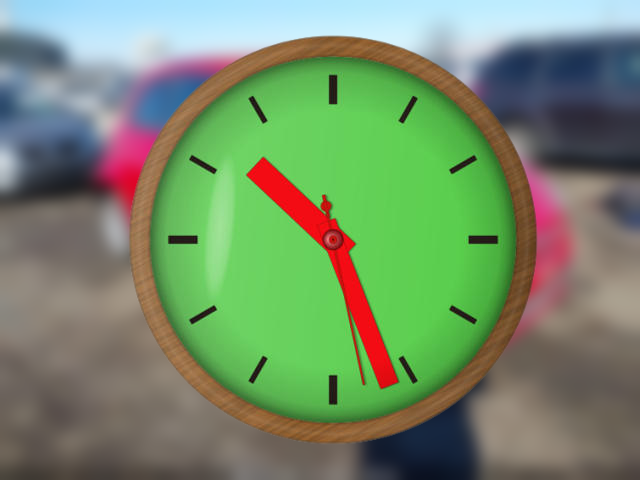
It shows 10:26:28
